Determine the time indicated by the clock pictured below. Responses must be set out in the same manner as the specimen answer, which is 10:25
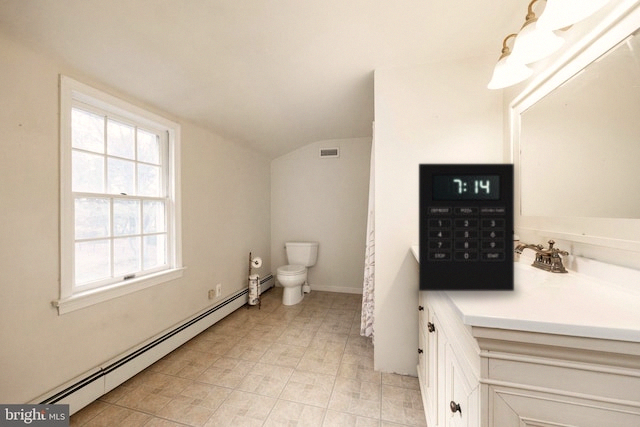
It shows 7:14
